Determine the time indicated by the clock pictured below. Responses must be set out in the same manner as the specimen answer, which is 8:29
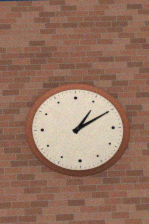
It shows 1:10
